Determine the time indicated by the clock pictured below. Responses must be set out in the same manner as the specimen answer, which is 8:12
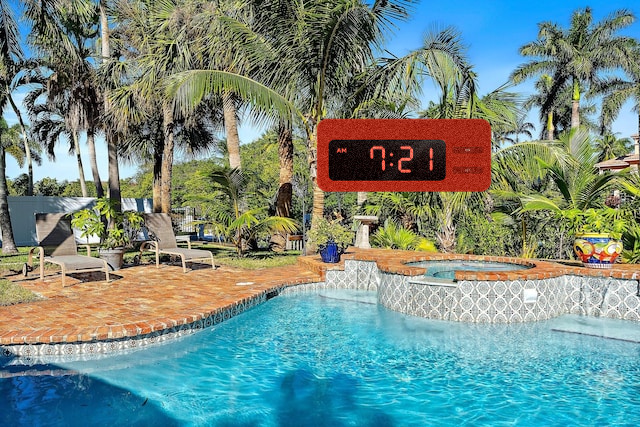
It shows 7:21
